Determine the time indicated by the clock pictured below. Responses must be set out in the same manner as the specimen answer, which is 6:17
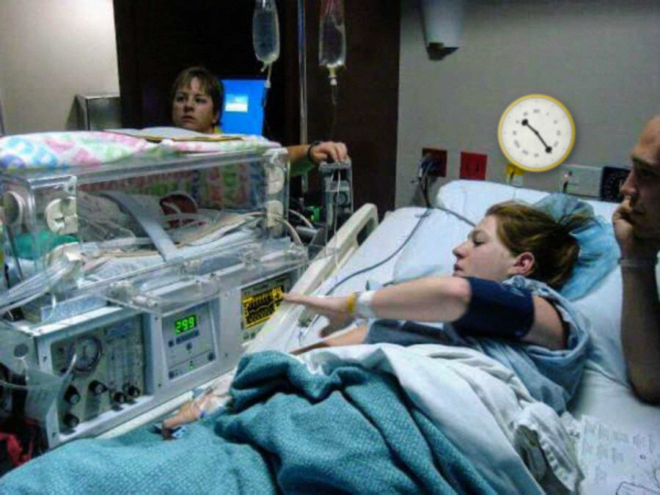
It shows 10:24
